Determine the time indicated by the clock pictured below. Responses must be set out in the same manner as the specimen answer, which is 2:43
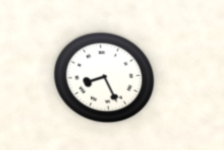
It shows 8:27
